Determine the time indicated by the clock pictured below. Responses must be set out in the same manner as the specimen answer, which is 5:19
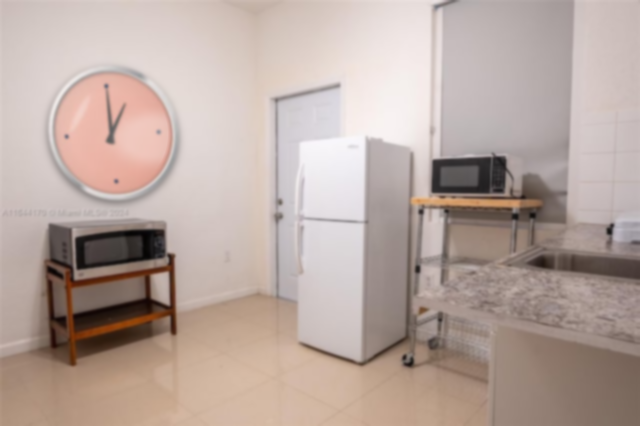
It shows 1:00
